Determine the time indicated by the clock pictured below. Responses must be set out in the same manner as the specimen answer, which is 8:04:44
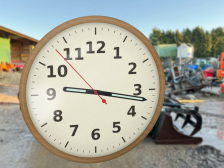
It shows 9:16:53
